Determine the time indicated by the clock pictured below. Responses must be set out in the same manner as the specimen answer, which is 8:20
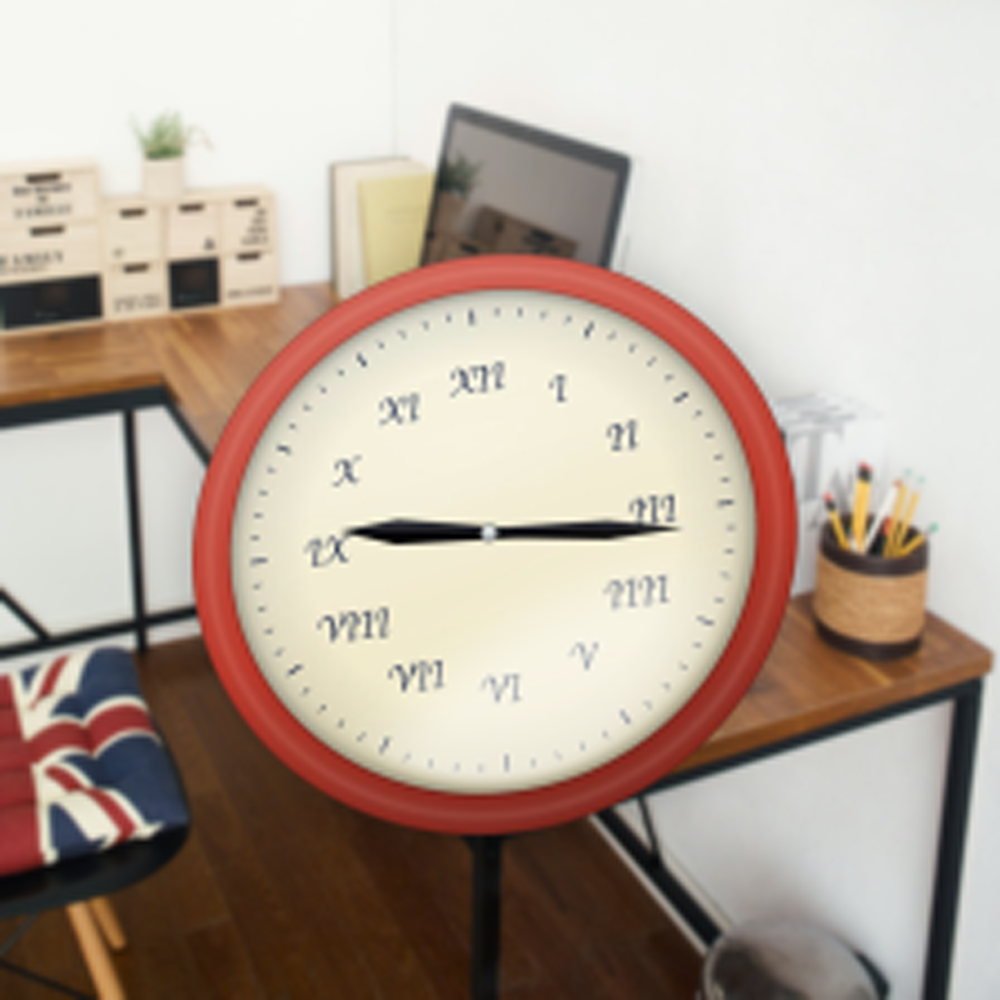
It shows 9:16
